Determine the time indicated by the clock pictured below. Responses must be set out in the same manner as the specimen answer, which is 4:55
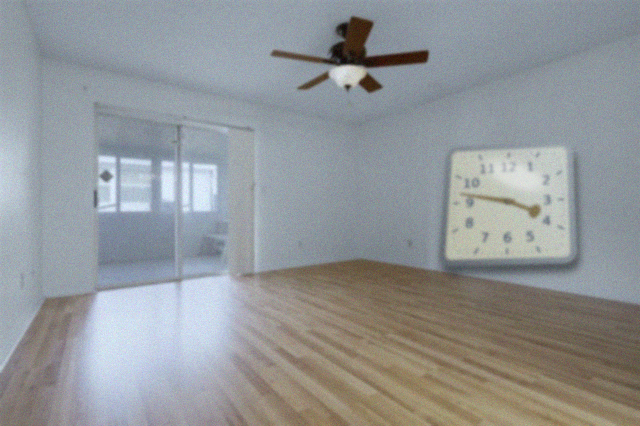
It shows 3:47
